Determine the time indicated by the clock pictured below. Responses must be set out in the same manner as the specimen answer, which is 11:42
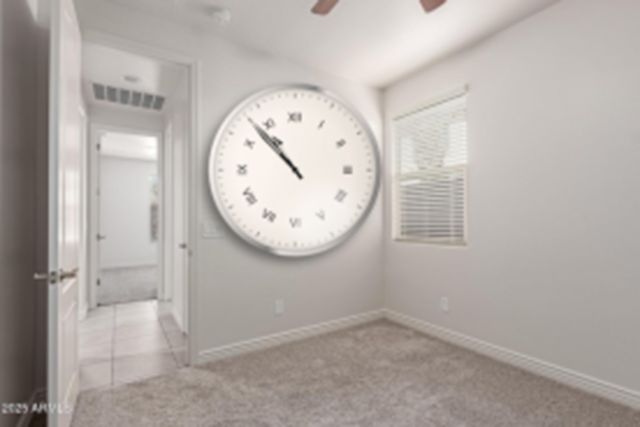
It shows 10:53
